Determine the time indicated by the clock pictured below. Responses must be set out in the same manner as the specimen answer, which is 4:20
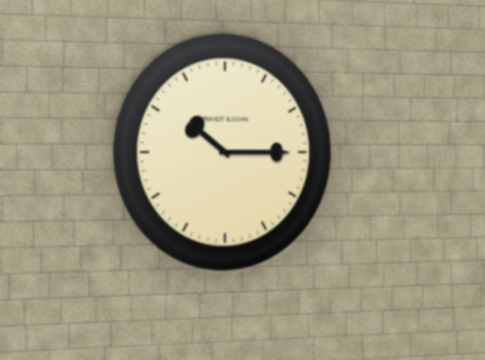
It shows 10:15
